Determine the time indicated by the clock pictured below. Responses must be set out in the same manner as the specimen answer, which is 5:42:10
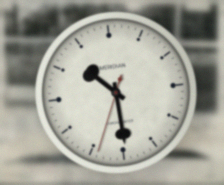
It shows 10:29:34
